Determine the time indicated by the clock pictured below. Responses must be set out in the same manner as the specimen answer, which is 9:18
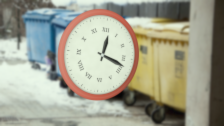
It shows 12:18
